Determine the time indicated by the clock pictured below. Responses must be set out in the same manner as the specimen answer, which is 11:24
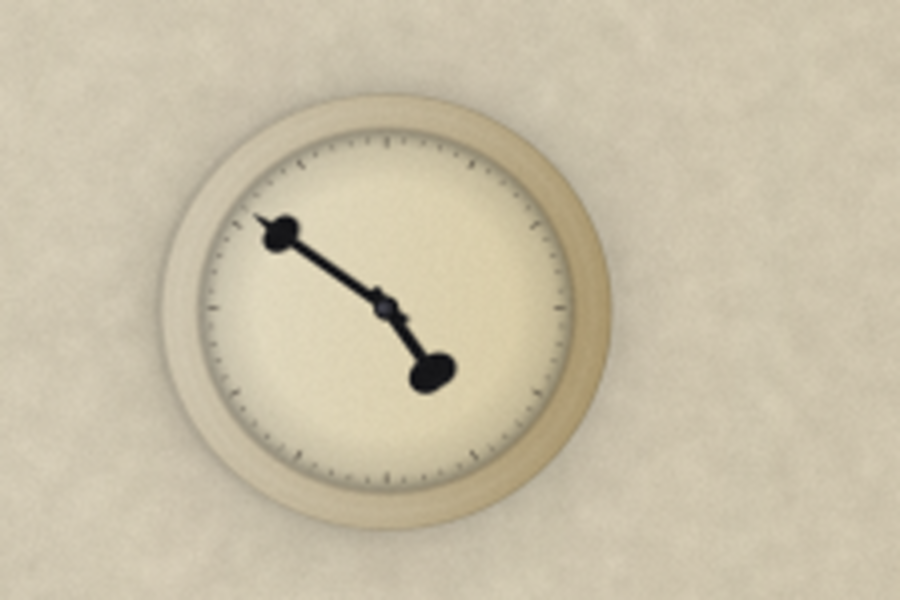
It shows 4:51
